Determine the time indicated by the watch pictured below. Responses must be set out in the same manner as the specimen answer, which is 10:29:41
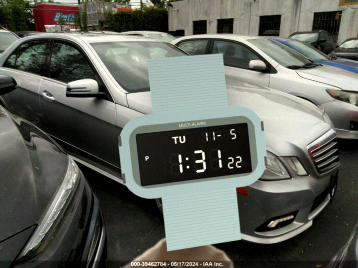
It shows 1:31:22
